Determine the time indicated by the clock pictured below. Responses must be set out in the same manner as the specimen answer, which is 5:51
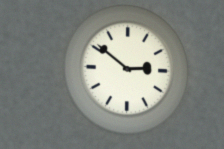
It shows 2:51
